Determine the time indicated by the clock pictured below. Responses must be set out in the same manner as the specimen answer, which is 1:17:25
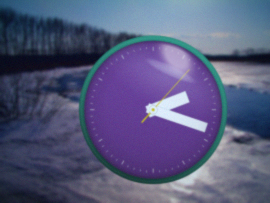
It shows 2:18:07
